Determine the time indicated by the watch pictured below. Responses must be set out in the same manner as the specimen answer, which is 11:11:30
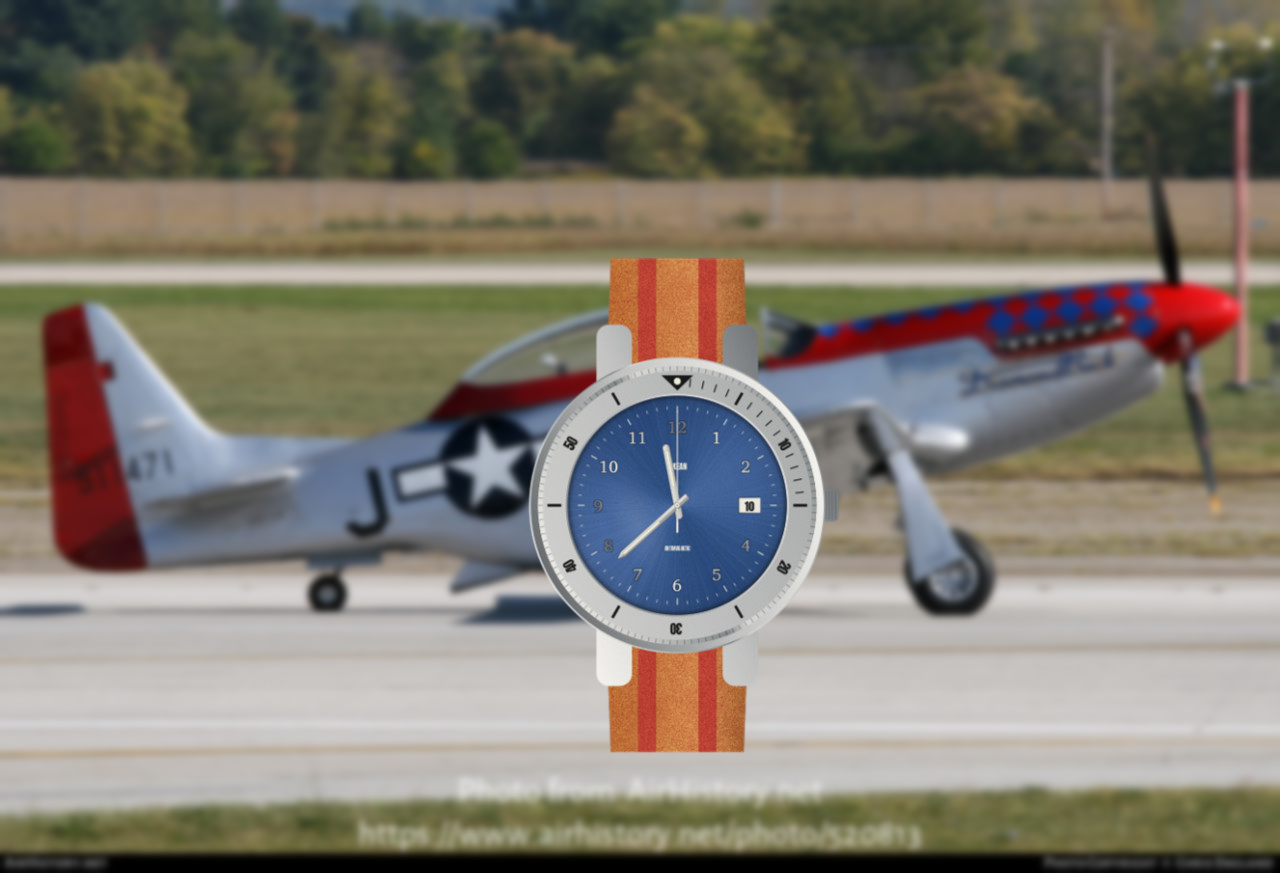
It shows 11:38:00
